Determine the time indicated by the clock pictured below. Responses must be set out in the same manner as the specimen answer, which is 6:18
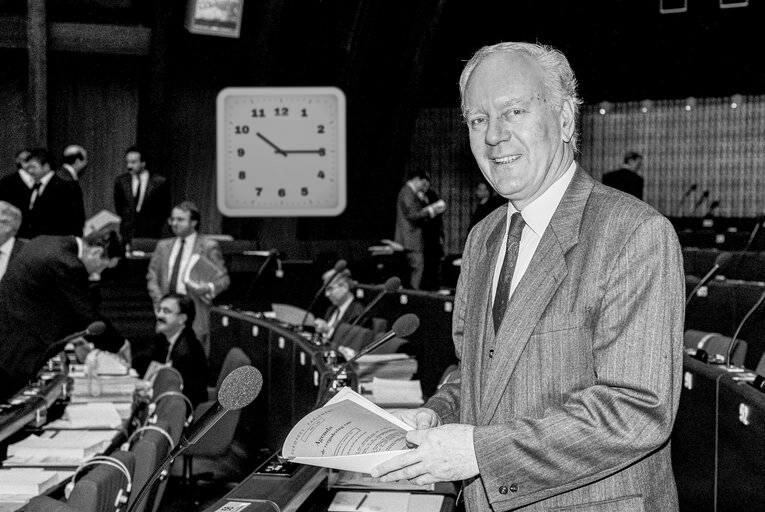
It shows 10:15
